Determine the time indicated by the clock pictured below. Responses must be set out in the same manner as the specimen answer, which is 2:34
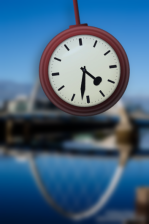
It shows 4:32
